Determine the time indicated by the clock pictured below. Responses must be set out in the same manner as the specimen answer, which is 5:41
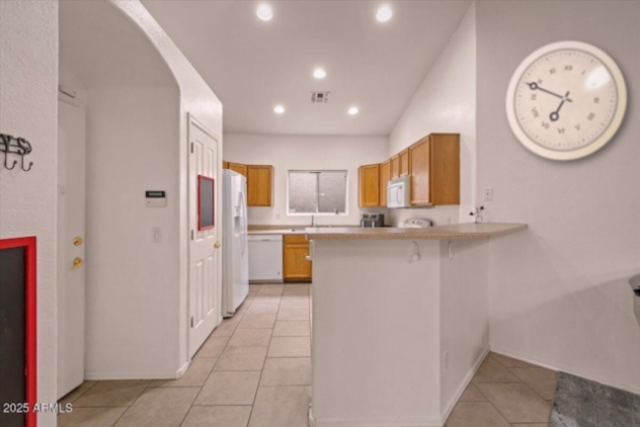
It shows 6:48
